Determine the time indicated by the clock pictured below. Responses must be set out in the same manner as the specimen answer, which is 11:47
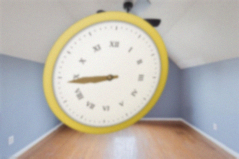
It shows 8:44
